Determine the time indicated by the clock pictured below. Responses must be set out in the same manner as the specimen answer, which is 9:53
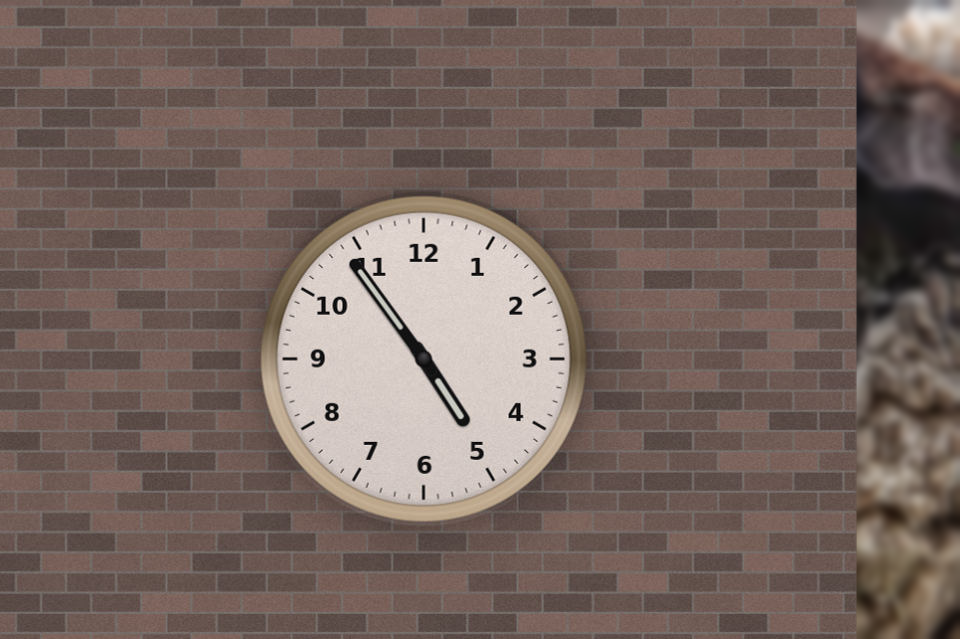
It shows 4:54
